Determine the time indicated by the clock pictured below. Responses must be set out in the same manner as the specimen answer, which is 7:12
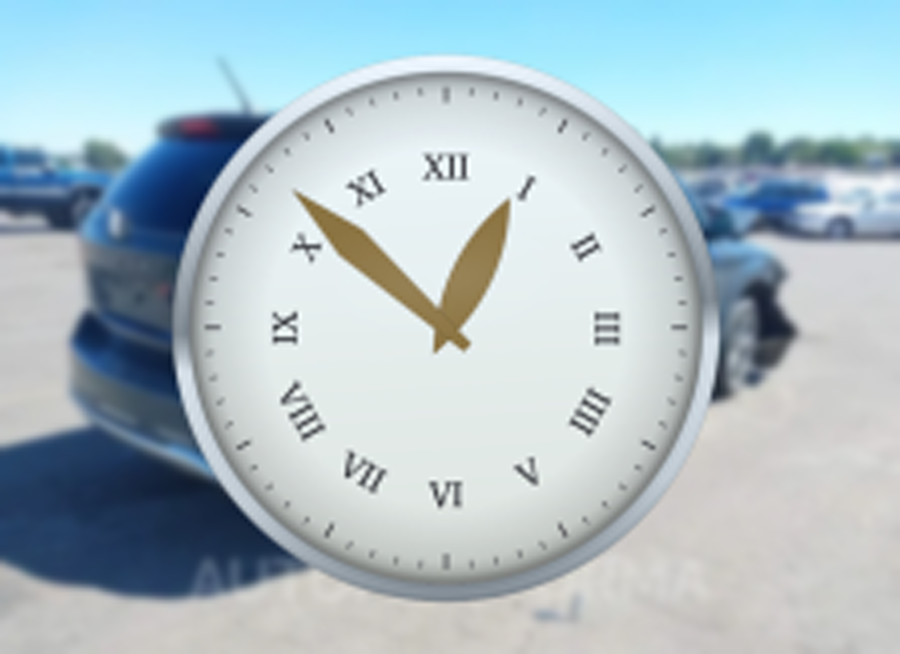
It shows 12:52
